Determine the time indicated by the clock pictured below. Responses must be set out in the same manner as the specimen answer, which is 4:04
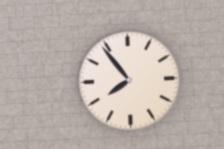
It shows 7:54
